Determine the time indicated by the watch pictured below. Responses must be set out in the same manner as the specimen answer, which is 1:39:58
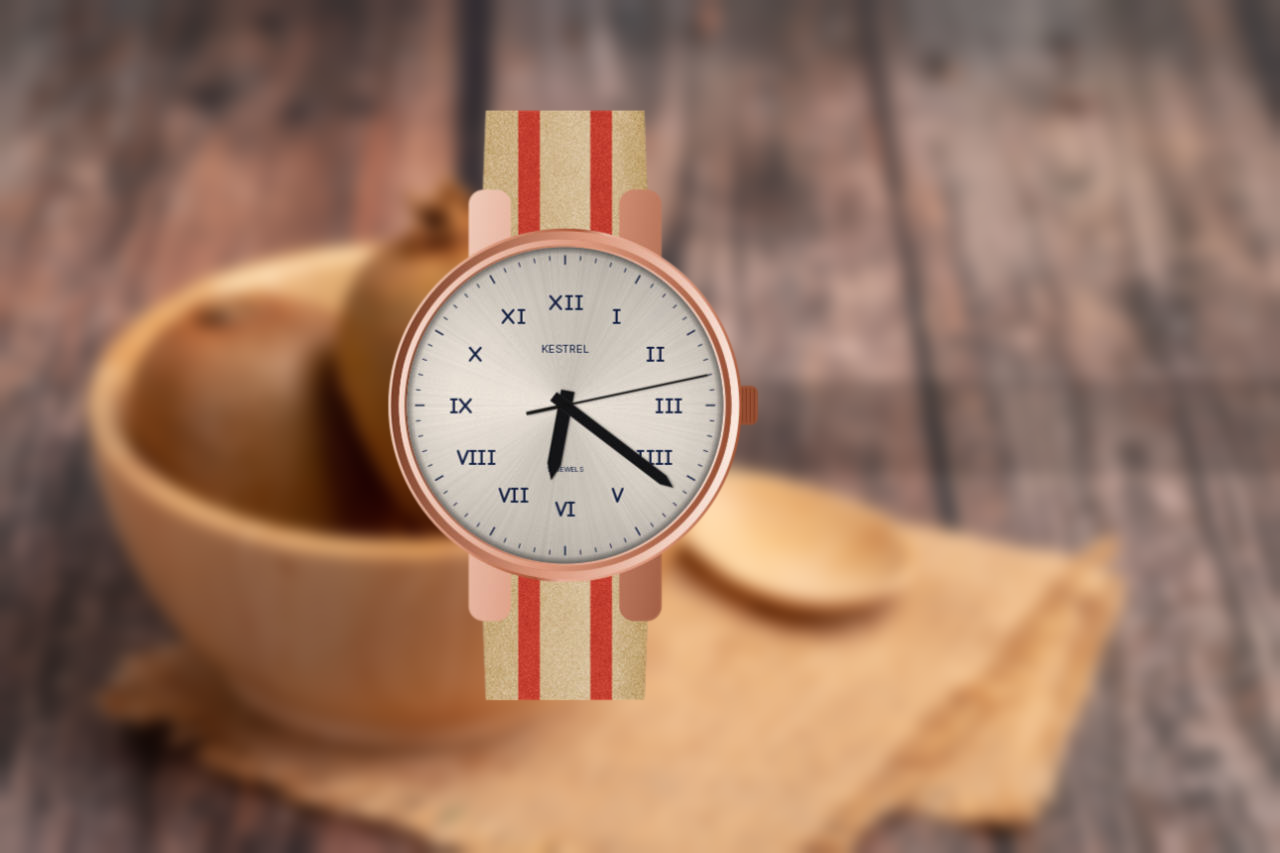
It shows 6:21:13
